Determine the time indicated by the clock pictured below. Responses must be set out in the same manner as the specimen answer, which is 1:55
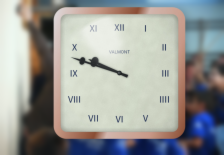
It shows 9:48
